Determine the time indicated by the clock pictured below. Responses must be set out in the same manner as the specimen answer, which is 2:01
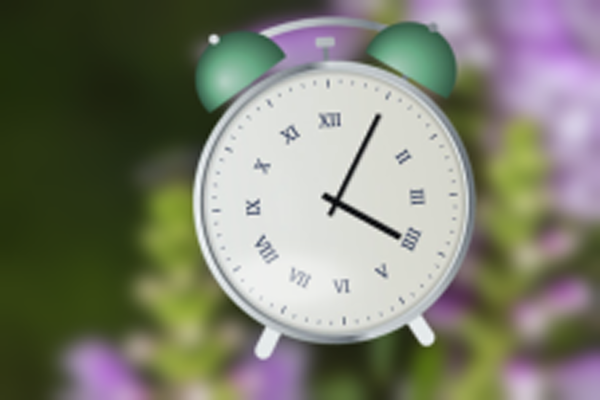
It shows 4:05
